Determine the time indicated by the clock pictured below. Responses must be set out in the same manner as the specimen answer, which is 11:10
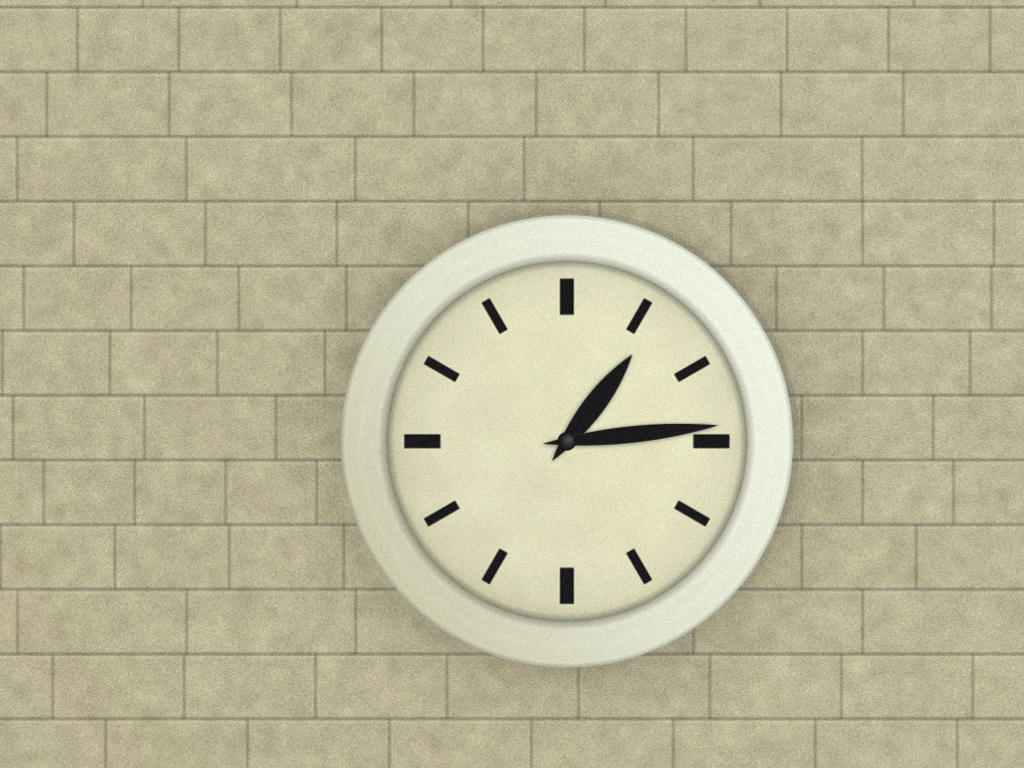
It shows 1:14
